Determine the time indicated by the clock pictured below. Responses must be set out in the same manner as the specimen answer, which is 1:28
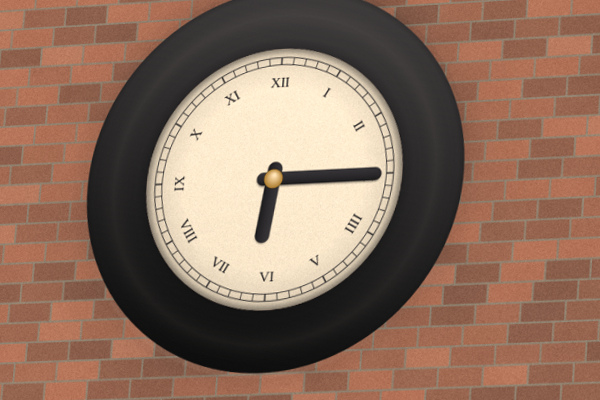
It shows 6:15
